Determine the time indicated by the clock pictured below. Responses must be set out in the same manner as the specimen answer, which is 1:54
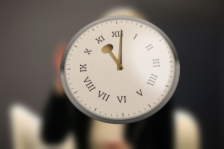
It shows 11:01
